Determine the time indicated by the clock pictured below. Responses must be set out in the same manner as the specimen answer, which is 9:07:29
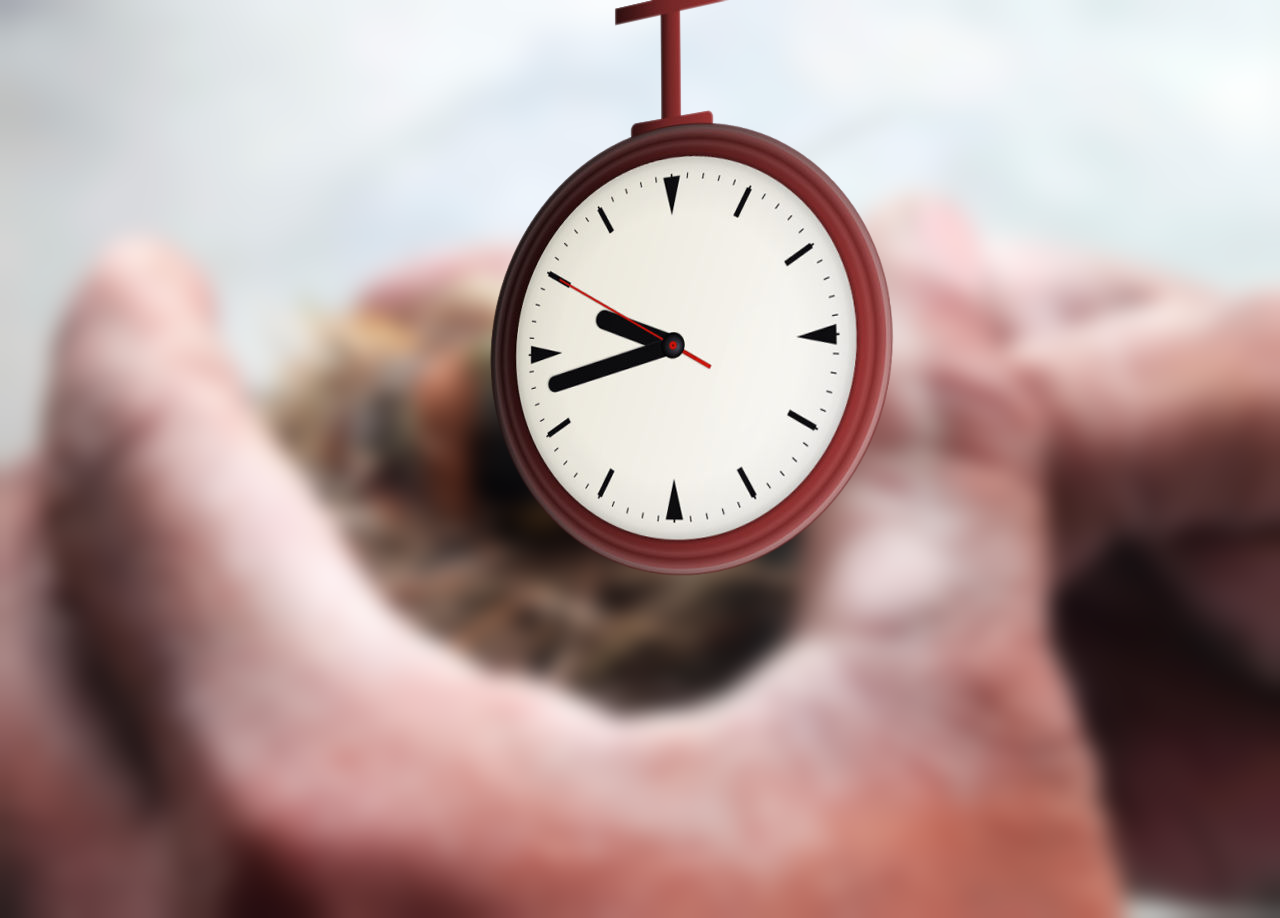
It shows 9:42:50
